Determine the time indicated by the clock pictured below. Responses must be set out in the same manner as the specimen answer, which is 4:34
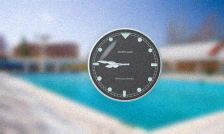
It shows 8:46
